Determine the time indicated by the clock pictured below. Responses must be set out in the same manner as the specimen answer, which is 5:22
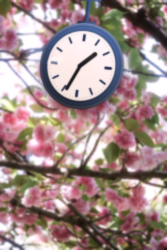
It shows 1:34
